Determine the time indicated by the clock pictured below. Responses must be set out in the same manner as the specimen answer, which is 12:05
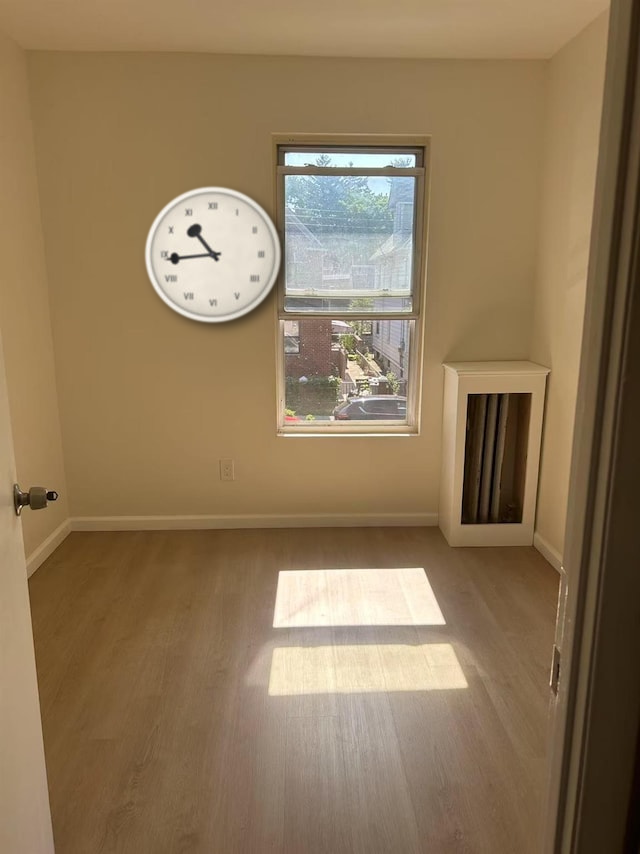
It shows 10:44
